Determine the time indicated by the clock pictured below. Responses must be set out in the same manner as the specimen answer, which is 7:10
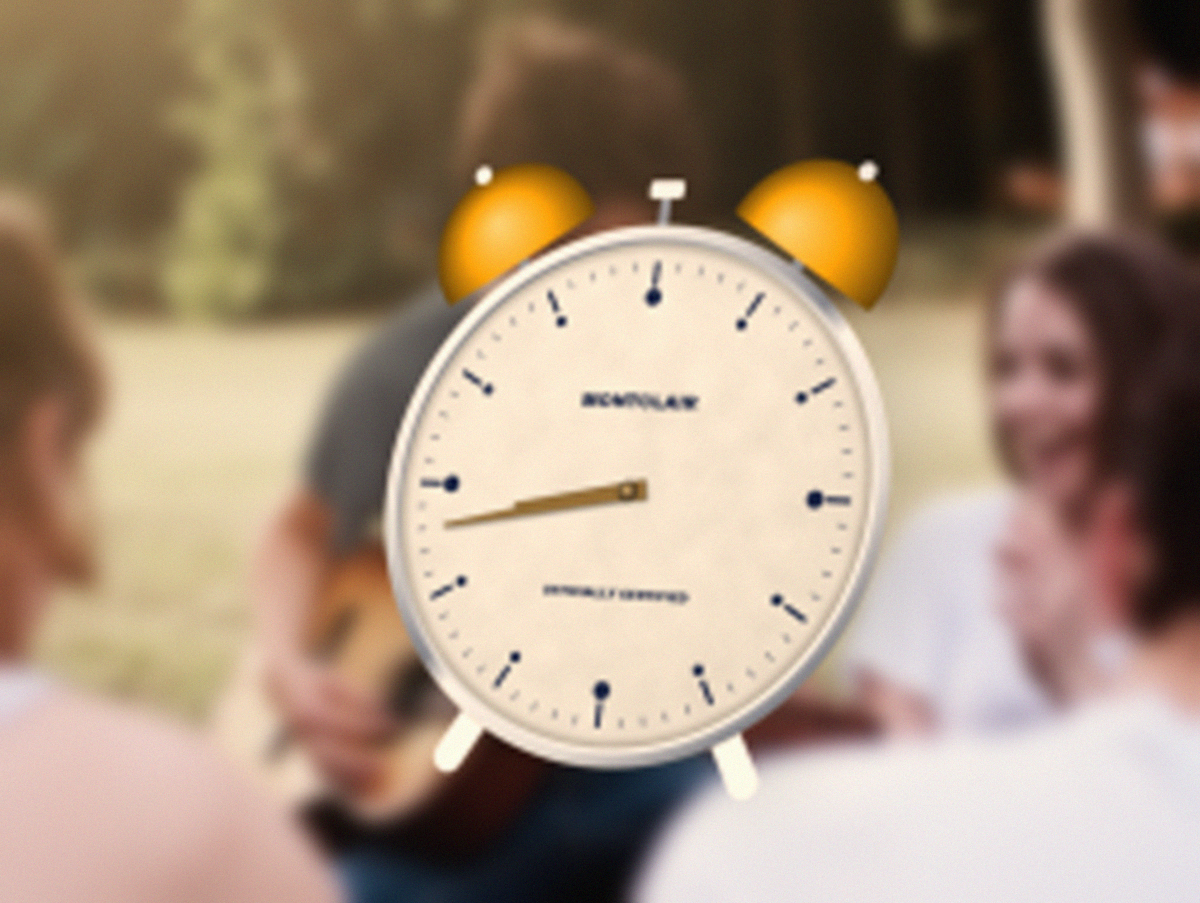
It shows 8:43
